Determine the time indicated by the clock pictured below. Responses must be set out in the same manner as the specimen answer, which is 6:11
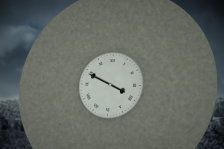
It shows 3:49
